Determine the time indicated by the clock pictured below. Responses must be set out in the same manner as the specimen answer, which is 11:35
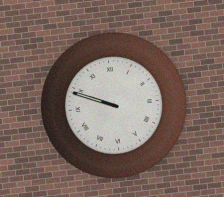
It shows 9:49
